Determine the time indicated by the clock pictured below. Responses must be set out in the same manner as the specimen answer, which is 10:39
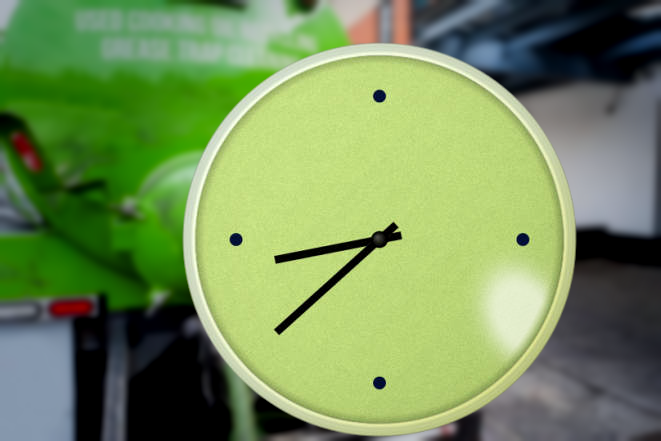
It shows 8:38
